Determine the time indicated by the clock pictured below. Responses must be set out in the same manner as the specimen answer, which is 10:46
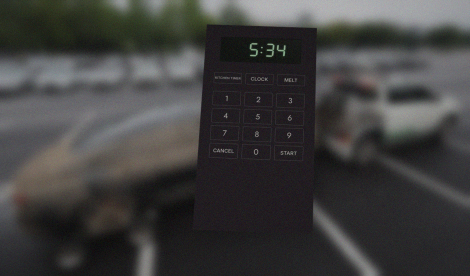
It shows 5:34
